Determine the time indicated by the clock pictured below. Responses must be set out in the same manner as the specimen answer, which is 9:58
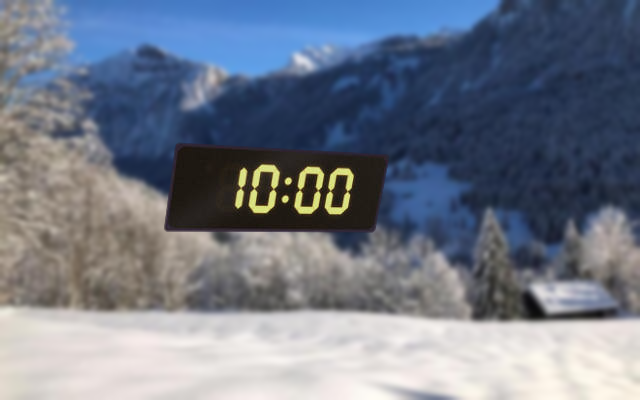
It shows 10:00
